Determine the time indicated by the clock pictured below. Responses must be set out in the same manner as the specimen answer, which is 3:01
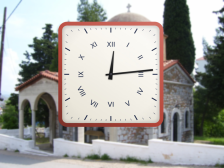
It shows 12:14
